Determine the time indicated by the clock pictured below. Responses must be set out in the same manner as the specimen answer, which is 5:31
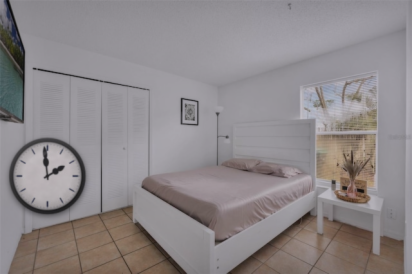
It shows 1:59
